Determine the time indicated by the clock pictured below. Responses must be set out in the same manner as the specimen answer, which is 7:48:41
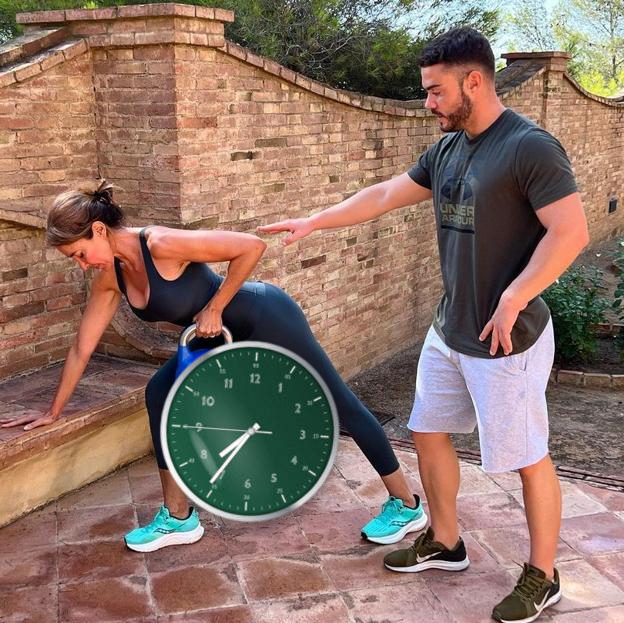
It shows 7:35:45
